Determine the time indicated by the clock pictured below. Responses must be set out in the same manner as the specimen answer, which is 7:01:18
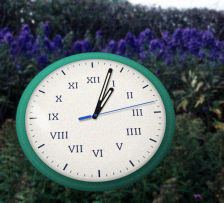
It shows 1:03:13
